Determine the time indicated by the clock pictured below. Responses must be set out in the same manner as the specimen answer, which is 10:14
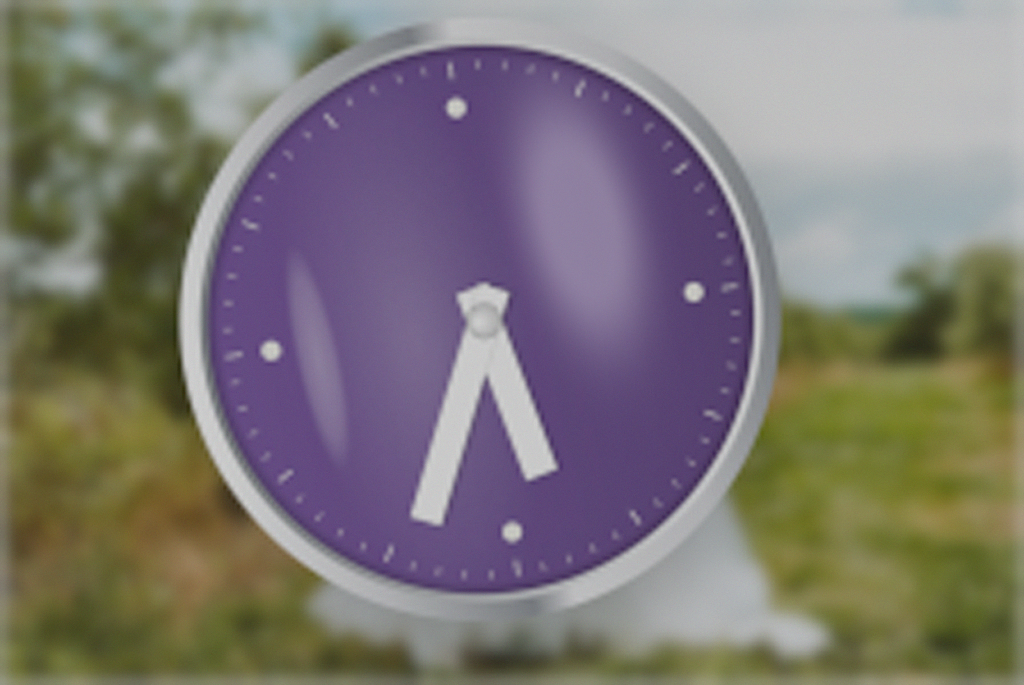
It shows 5:34
